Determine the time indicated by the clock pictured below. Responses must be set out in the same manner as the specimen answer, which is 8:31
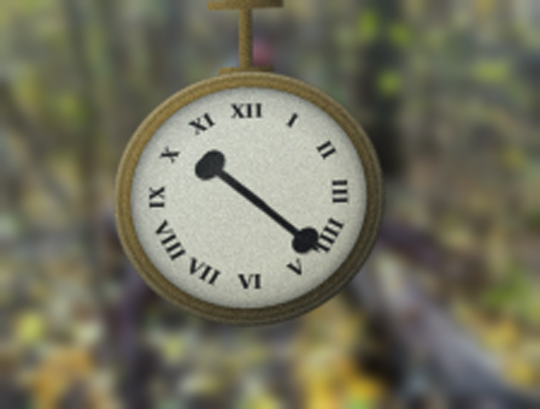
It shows 10:22
